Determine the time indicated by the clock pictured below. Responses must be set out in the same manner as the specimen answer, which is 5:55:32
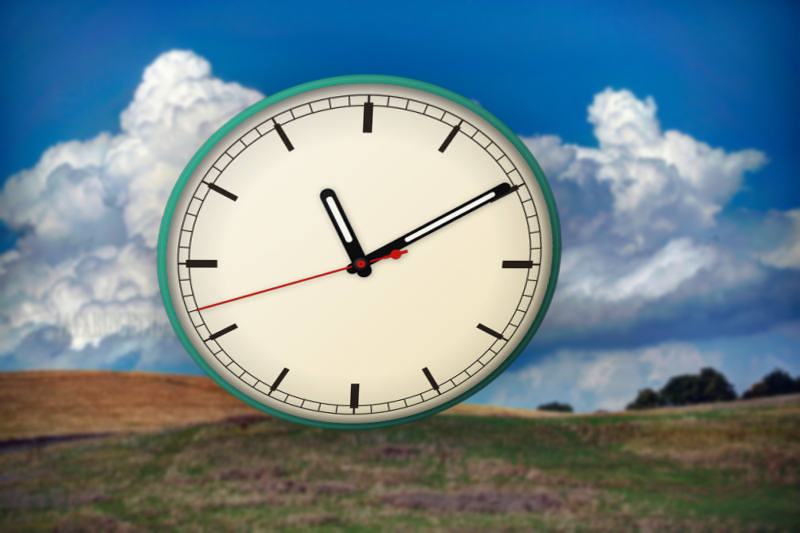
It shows 11:09:42
